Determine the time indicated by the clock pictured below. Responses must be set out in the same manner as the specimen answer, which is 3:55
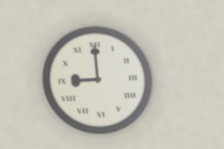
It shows 9:00
